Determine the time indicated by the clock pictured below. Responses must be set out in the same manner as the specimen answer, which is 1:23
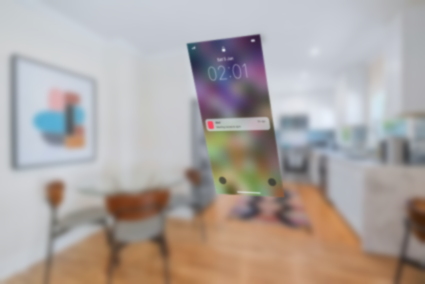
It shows 2:01
